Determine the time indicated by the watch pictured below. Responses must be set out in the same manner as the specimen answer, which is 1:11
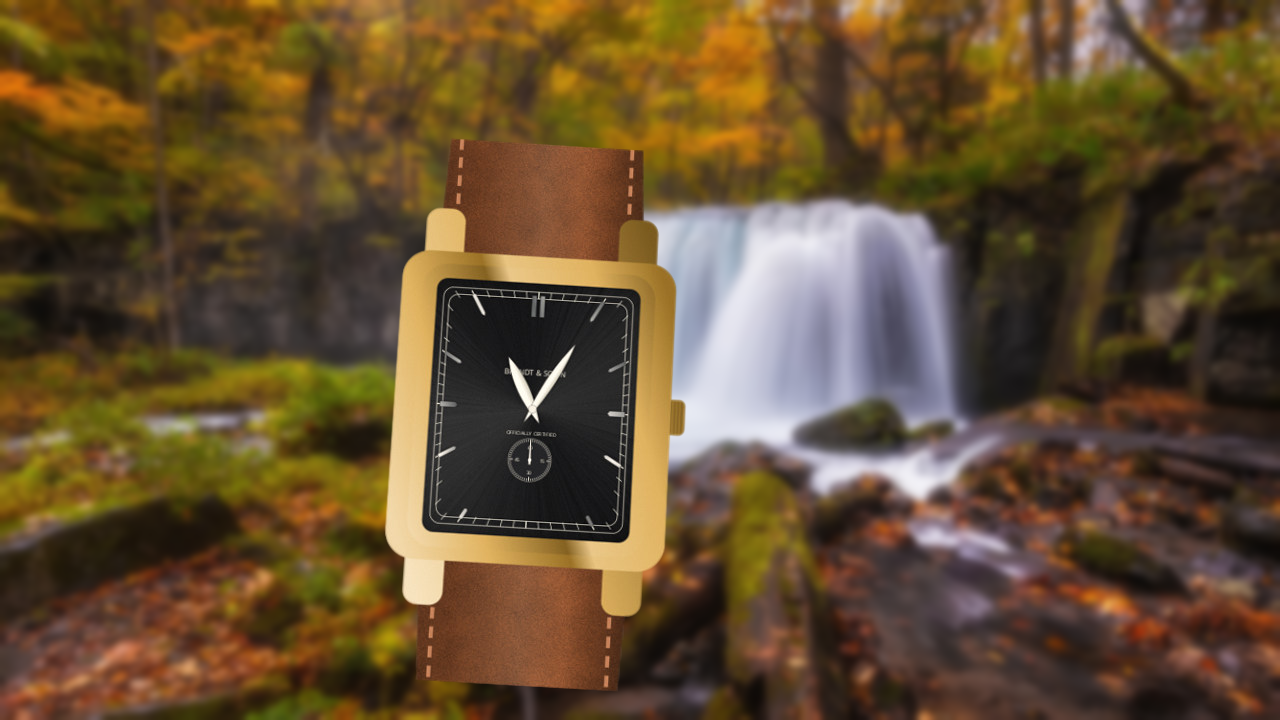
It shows 11:05
